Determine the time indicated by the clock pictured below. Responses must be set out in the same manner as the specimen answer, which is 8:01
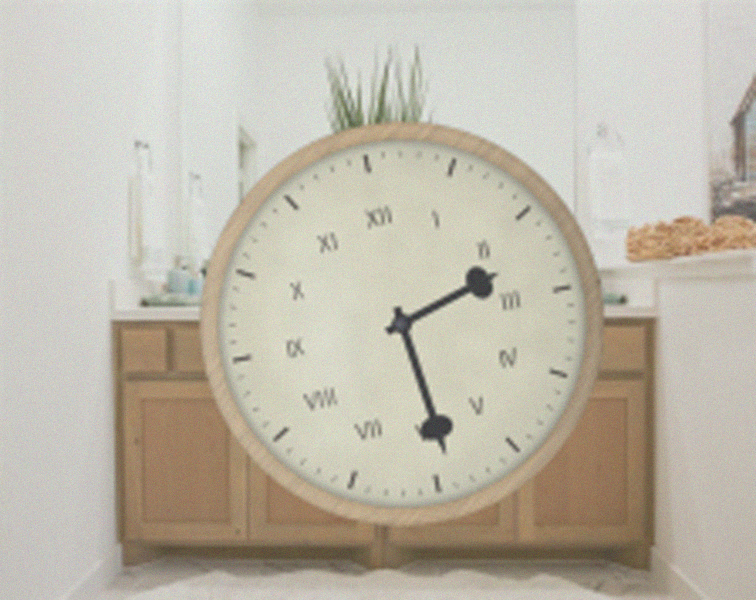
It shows 2:29
